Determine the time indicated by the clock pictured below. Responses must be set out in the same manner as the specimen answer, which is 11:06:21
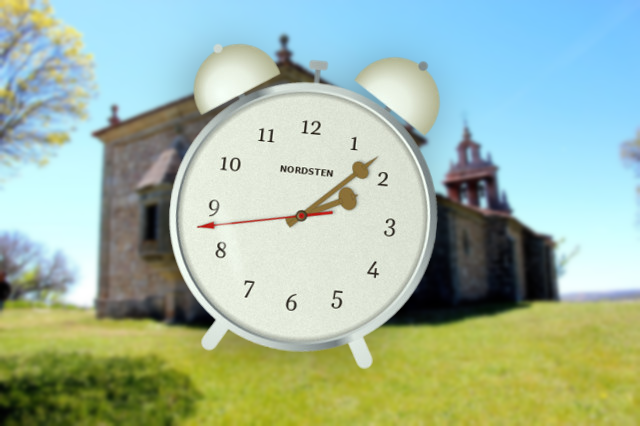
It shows 2:07:43
